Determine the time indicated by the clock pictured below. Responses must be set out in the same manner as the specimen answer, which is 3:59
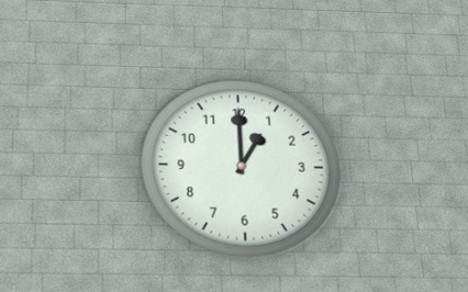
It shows 1:00
